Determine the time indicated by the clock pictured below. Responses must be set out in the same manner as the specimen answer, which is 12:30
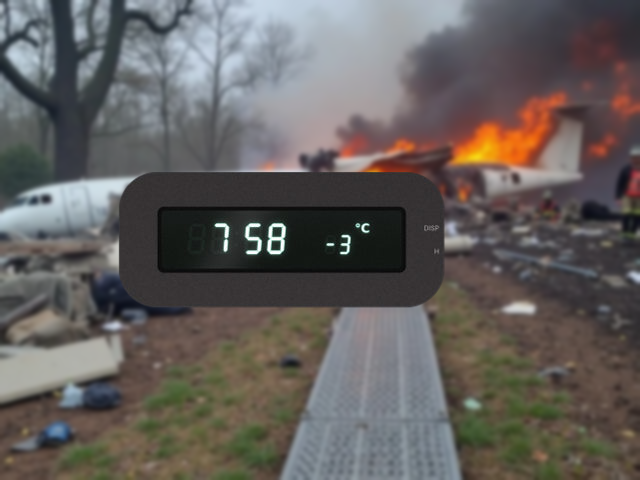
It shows 7:58
